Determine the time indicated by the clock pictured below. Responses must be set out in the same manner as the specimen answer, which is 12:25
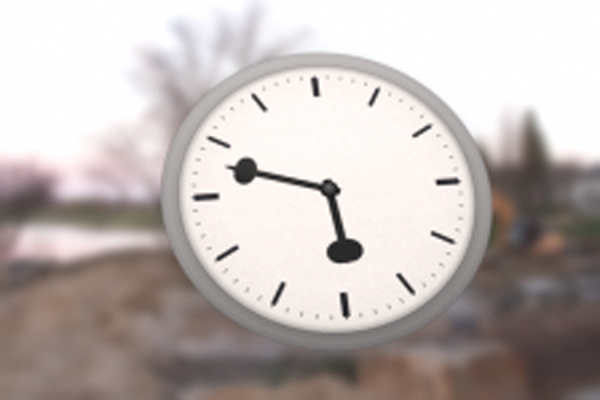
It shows 5:48
